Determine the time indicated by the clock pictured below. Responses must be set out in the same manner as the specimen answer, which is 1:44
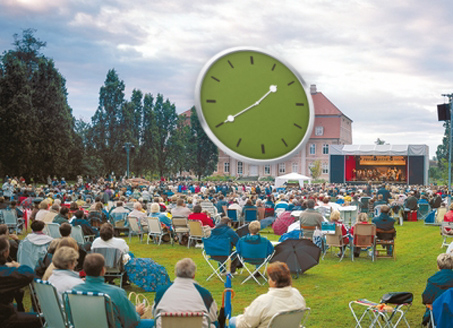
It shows 1:40
